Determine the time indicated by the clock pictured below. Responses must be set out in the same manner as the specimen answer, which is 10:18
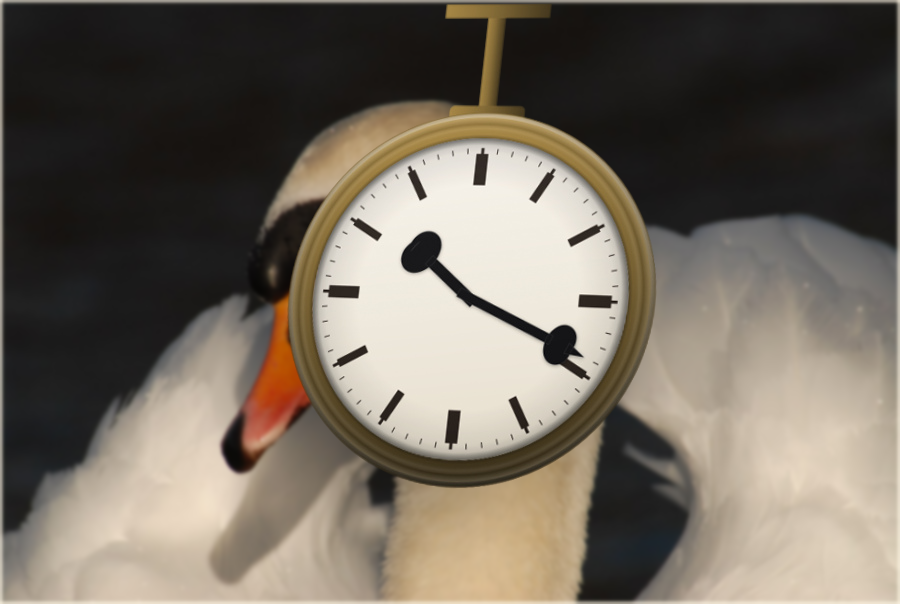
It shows 10:19
